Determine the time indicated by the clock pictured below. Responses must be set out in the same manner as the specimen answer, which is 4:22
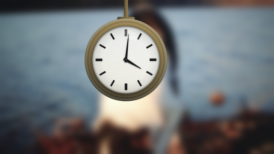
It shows 4:01
